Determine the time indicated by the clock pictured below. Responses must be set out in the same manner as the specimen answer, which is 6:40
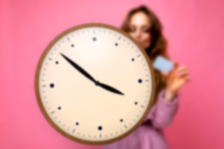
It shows 3:52
